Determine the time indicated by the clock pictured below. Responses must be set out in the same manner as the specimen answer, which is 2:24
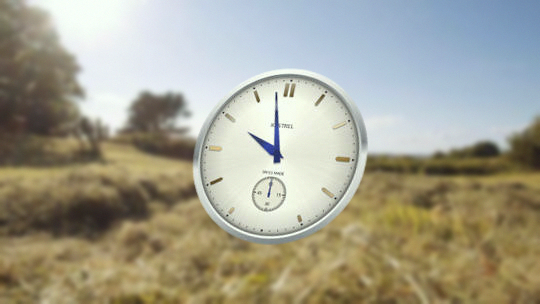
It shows 9:58
